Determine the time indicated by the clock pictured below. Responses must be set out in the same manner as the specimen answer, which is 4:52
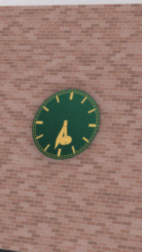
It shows 5:32
